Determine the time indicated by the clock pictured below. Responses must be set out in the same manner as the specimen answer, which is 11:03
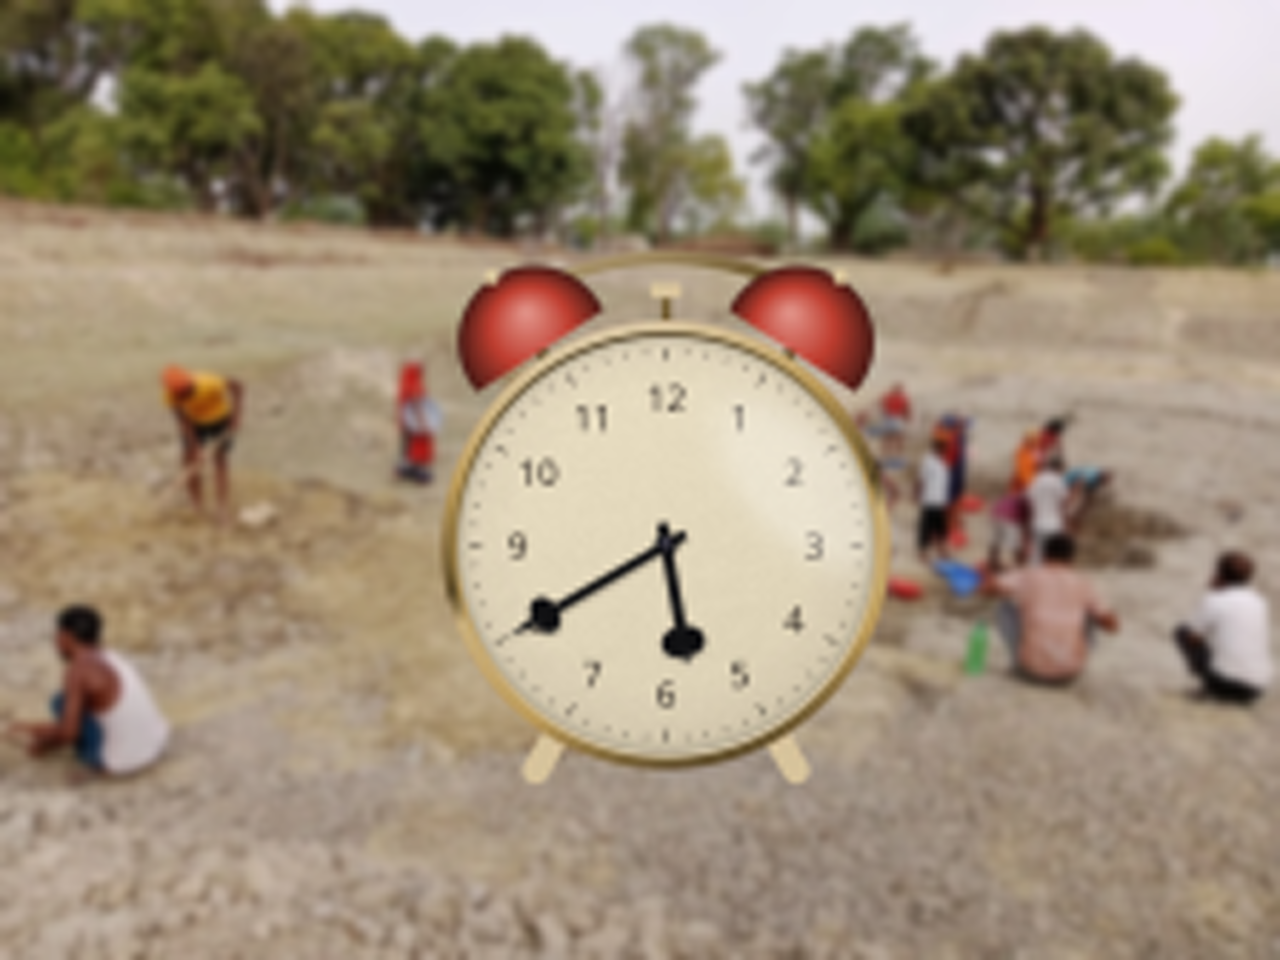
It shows 5:40
